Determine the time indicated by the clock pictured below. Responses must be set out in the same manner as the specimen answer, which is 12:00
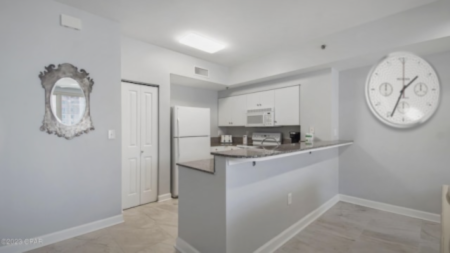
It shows 1:34
